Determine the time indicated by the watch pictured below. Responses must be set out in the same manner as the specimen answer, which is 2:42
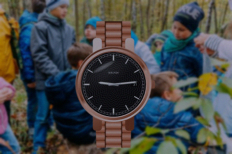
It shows 9:14
